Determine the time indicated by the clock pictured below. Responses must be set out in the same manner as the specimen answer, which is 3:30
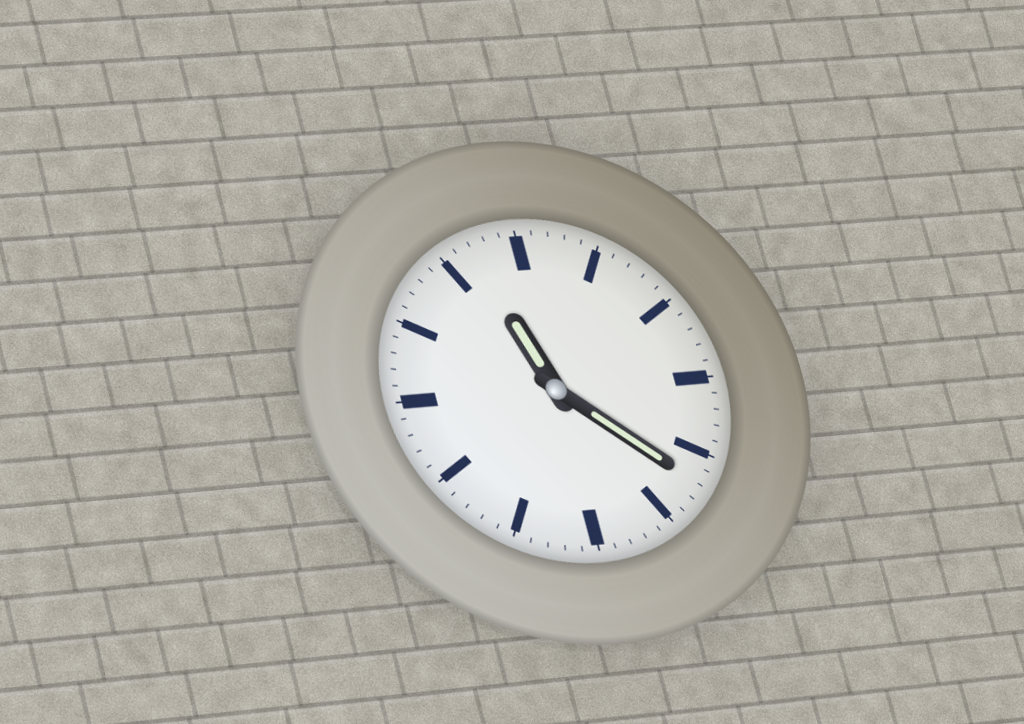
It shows 11:22
